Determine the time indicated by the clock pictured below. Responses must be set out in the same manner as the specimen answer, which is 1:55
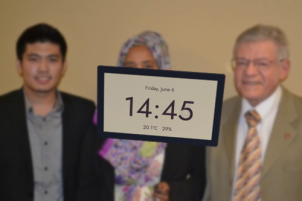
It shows 14:45
